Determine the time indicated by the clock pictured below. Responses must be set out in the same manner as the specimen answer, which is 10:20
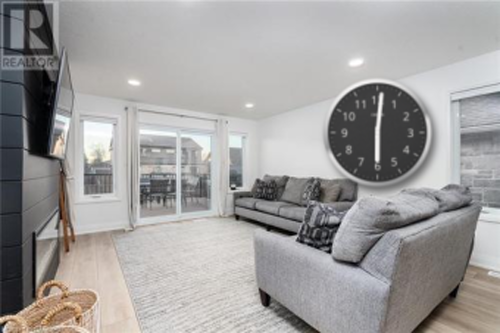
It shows 6:01
